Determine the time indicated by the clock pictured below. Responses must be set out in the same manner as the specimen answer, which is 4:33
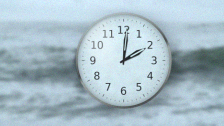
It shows 2:01
